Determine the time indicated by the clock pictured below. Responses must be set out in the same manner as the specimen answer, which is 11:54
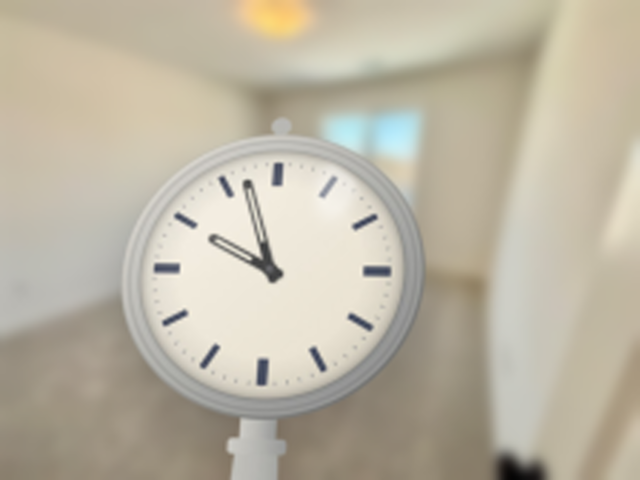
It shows 9:57
